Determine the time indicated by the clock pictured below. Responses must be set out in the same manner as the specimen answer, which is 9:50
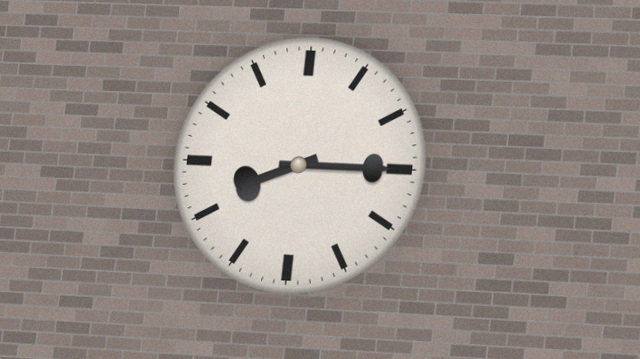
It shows 8:15
